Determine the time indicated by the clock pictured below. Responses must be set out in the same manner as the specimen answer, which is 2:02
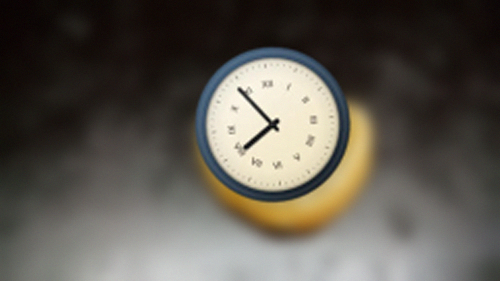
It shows 7:54
